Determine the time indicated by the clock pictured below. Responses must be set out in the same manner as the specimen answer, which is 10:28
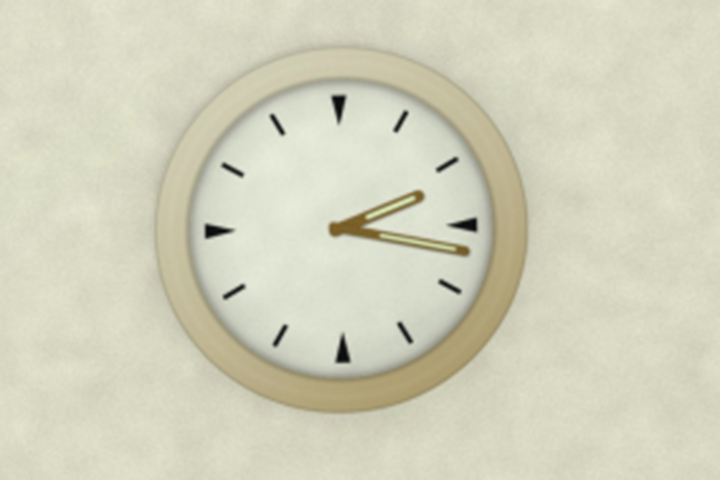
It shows 2:17
